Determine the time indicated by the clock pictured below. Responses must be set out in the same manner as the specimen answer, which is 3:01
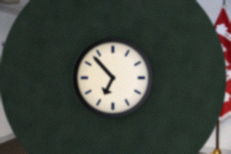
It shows 6:53
